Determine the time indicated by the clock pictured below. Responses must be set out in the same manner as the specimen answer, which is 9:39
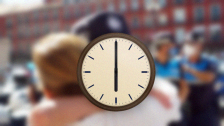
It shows 6:00
